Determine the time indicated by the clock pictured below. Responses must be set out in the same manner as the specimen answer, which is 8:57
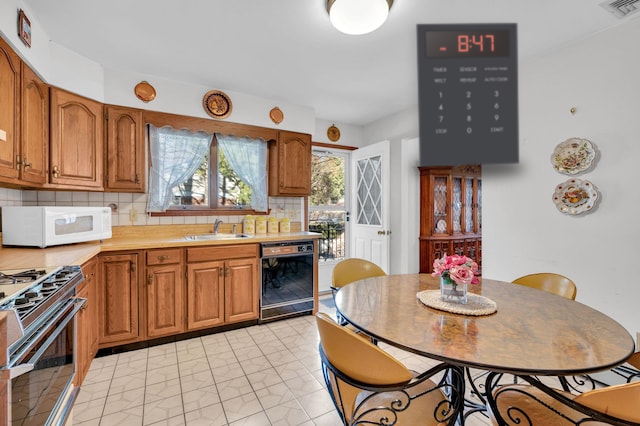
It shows 8:47
